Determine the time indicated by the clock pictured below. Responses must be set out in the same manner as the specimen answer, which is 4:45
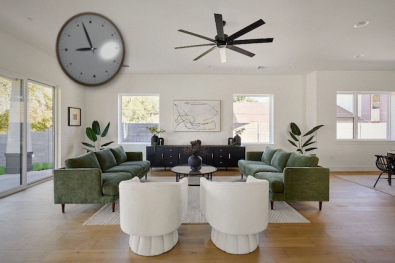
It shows 8:57
